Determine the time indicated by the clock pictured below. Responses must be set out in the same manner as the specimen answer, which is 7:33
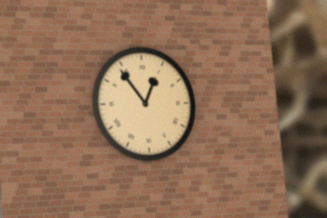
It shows 12:54
